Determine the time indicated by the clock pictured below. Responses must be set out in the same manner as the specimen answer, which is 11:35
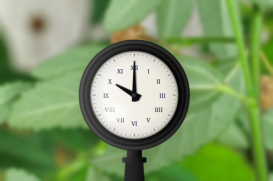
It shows 10:00
